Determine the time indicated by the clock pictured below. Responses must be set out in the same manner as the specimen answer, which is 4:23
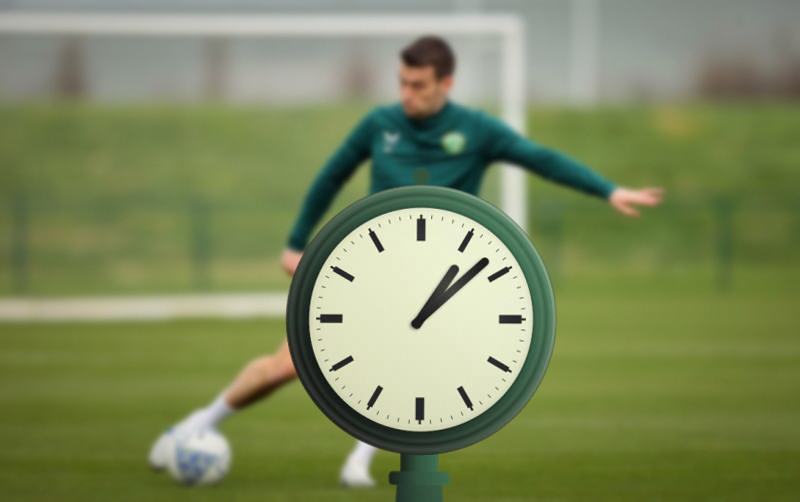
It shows 1:08
